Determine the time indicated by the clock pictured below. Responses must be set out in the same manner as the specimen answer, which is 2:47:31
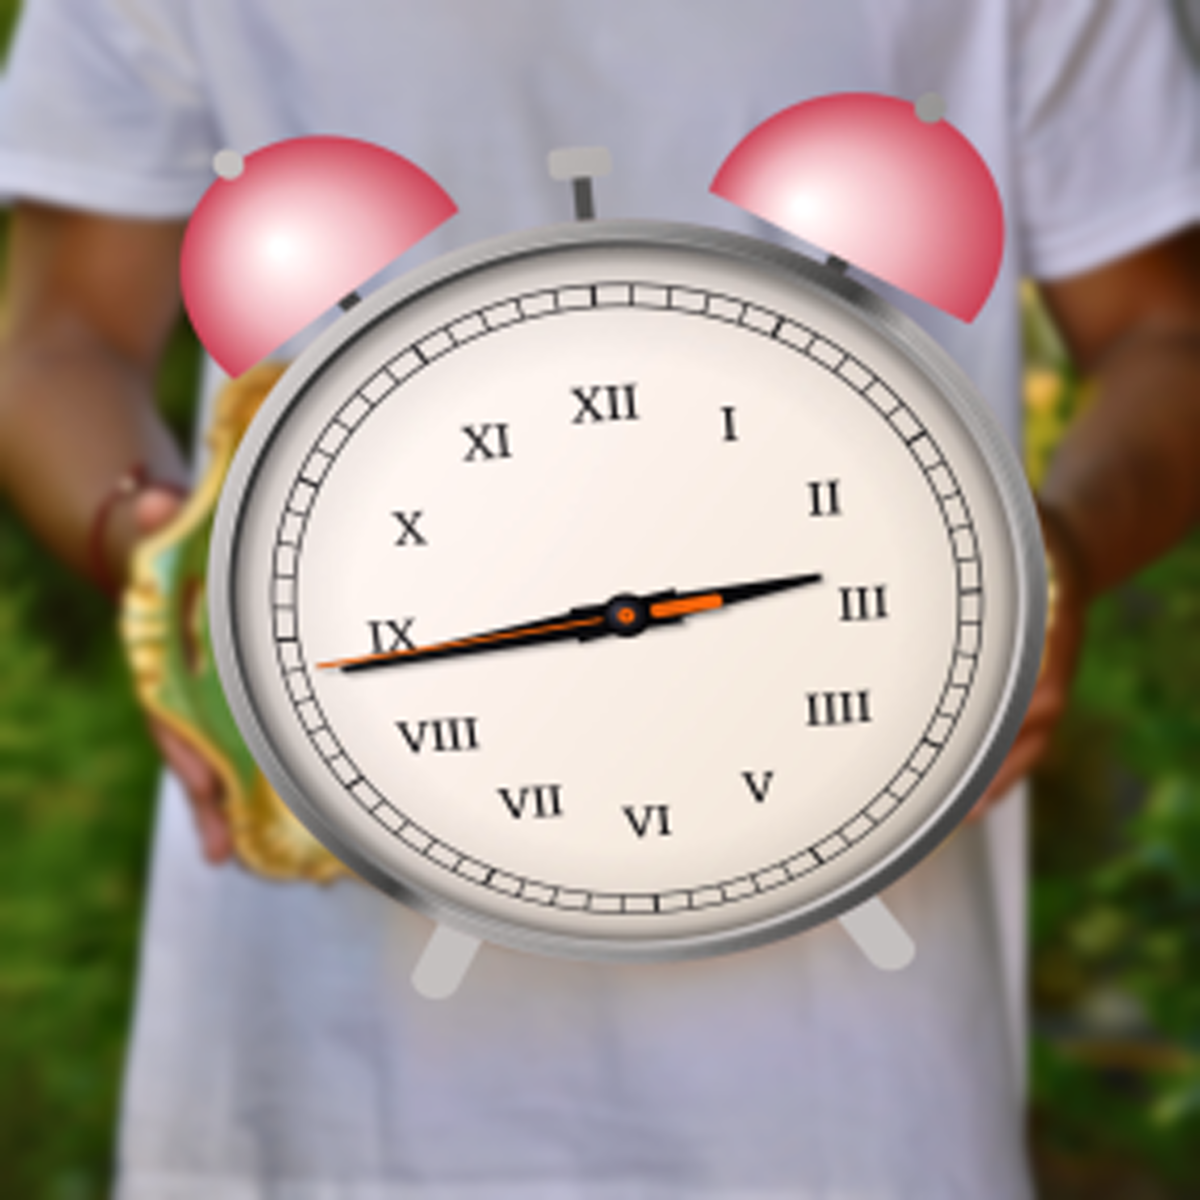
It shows 2:43:44
